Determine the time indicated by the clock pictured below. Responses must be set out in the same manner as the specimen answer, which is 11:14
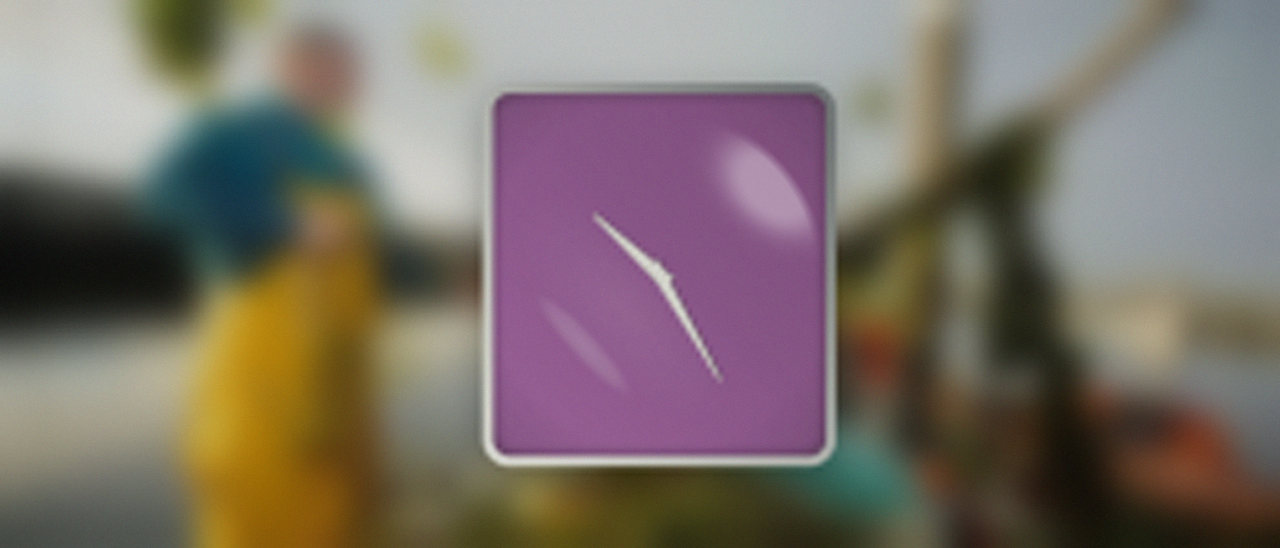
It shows 10:25
